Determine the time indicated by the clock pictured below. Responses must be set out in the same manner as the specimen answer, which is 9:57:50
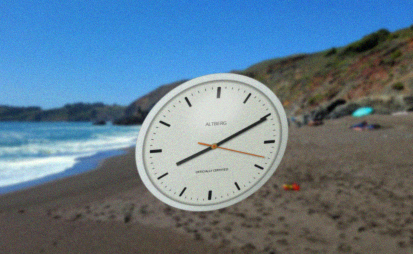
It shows 8:10:18
